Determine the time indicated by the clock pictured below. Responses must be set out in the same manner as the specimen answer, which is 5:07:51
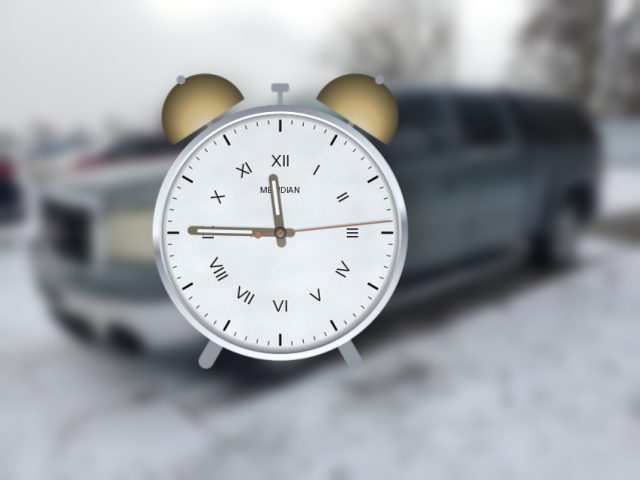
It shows 11:45:14
